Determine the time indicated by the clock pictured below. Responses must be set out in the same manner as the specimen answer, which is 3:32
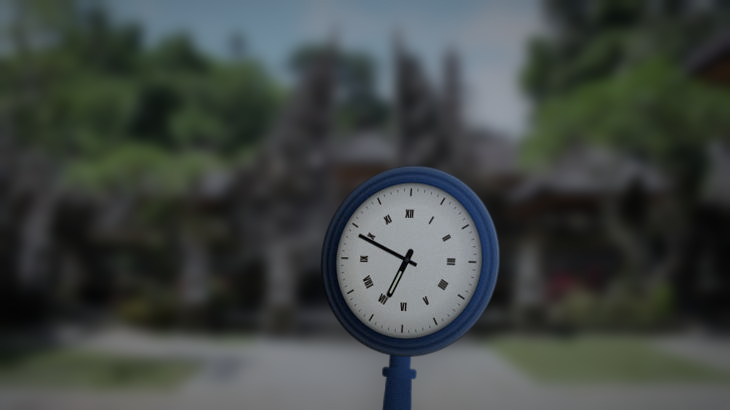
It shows 6:49
